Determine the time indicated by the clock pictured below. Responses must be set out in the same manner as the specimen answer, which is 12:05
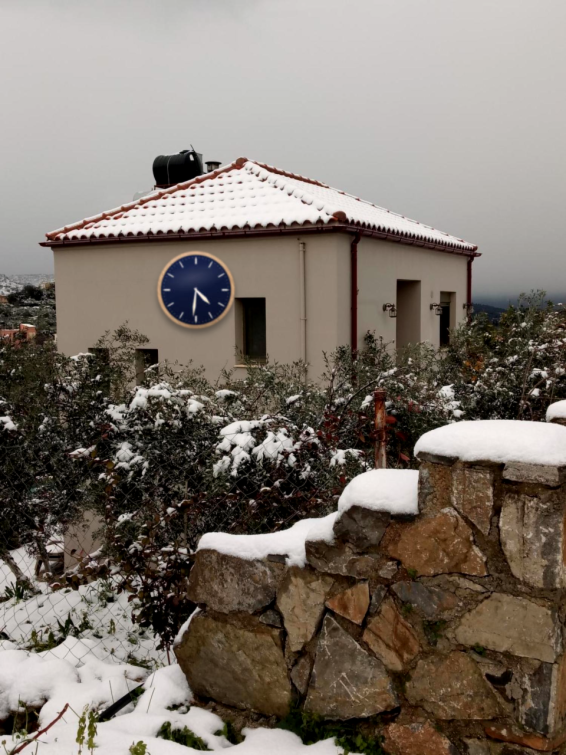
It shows 4:31
